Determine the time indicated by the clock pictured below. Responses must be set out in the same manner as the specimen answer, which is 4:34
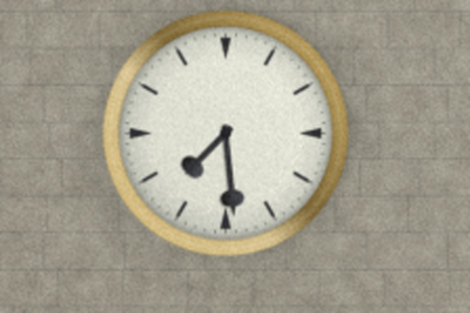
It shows 7:29
